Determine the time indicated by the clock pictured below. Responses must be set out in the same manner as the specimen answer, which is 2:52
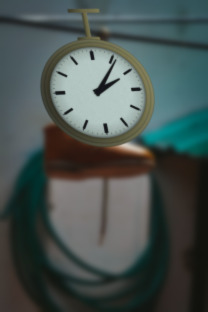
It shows 2:06
